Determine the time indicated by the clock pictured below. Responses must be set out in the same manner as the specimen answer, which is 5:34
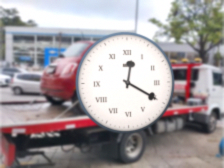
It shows 12:20
